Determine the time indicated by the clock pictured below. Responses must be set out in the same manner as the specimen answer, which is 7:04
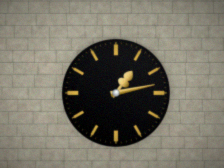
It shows 1:13
